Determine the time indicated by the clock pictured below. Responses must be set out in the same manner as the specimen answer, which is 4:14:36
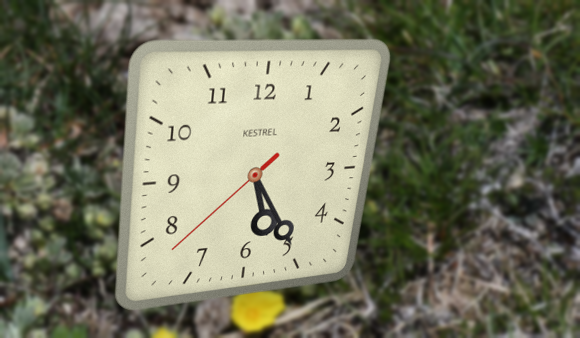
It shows 5:24:38
